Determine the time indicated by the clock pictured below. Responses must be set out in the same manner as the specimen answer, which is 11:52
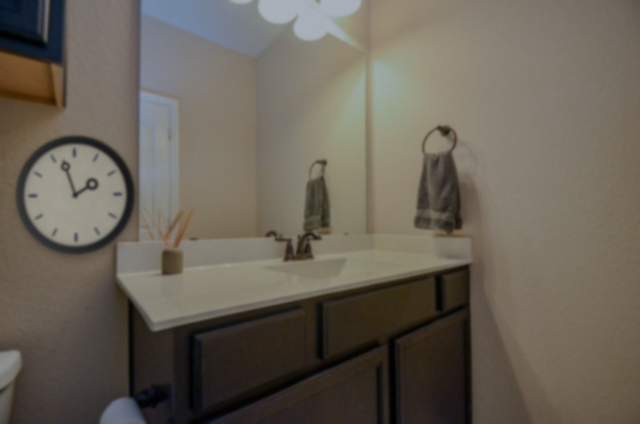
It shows 1:57
